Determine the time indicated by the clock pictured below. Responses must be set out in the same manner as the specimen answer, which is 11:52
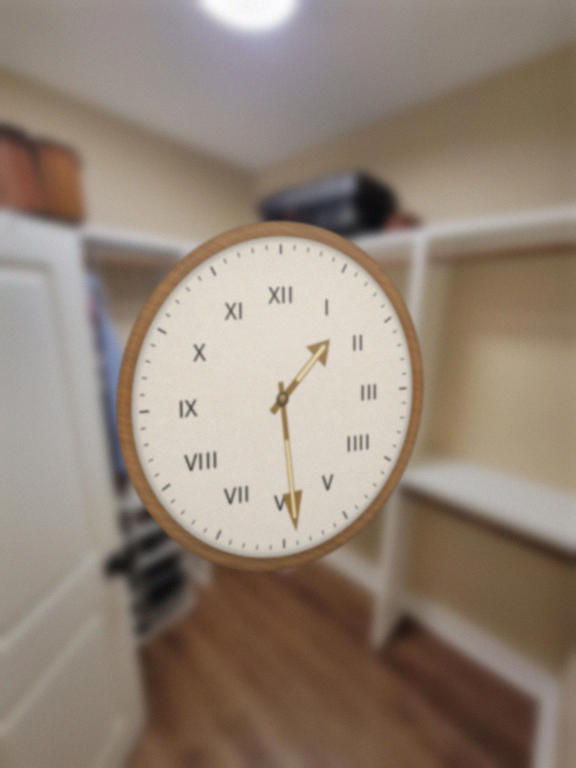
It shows 1:29
